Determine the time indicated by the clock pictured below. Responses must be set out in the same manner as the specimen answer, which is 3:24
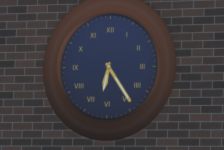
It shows 6:24
